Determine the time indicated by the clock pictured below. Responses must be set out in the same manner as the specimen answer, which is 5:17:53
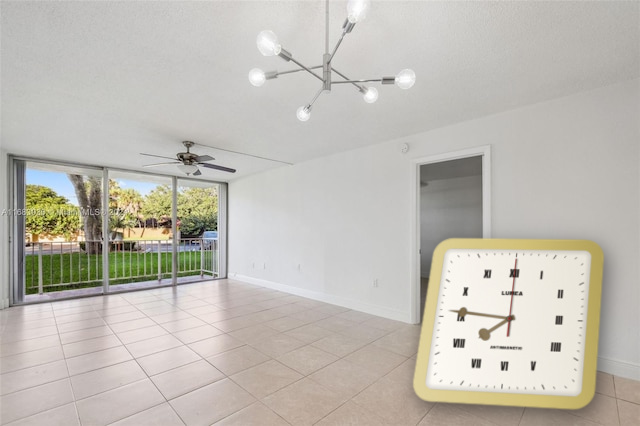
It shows 7:46:00
